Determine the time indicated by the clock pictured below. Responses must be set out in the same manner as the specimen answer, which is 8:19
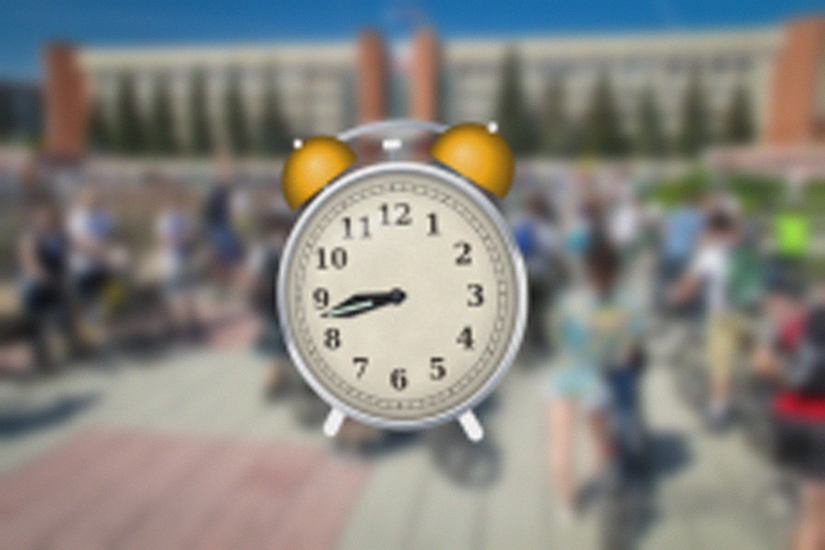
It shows 8:43
